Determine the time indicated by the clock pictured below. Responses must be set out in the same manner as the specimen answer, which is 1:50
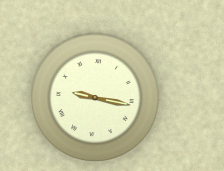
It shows 9:16
